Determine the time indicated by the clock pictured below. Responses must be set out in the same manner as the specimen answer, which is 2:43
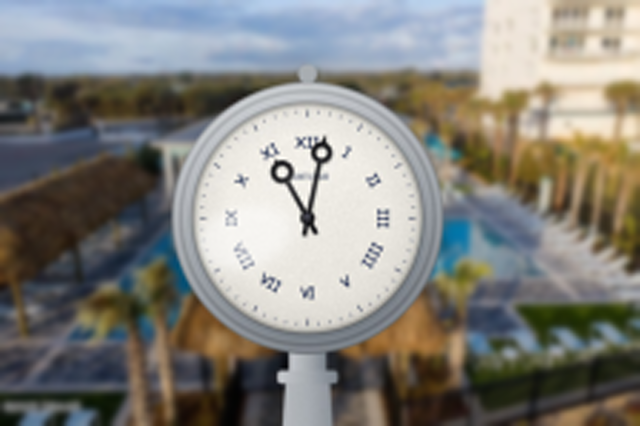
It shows 11:02
